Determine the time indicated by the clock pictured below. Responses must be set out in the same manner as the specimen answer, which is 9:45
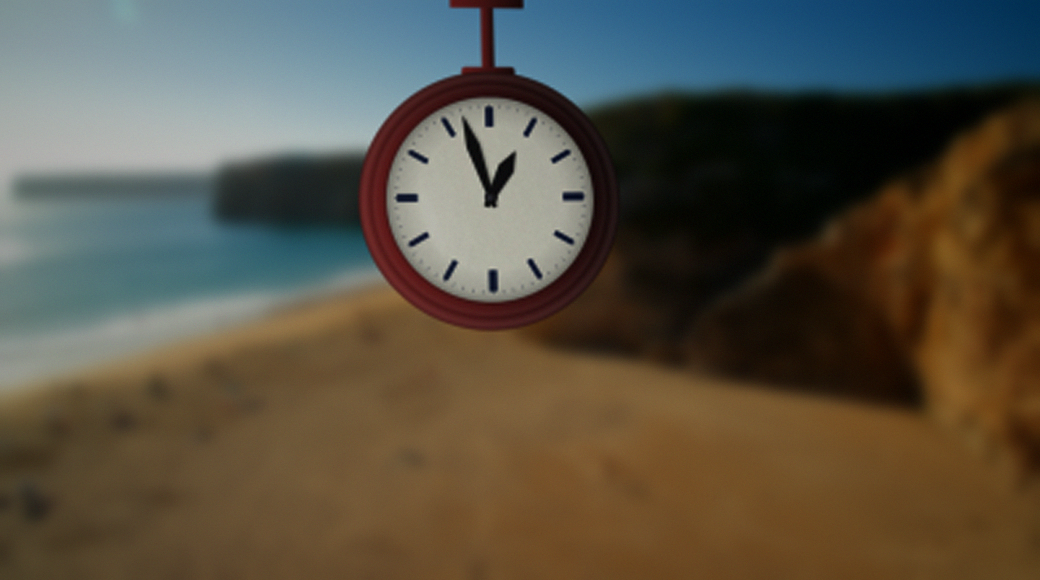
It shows 12:57
